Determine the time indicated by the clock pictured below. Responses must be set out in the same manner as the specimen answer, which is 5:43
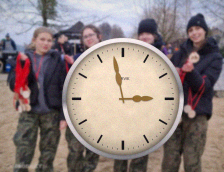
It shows 2:58
